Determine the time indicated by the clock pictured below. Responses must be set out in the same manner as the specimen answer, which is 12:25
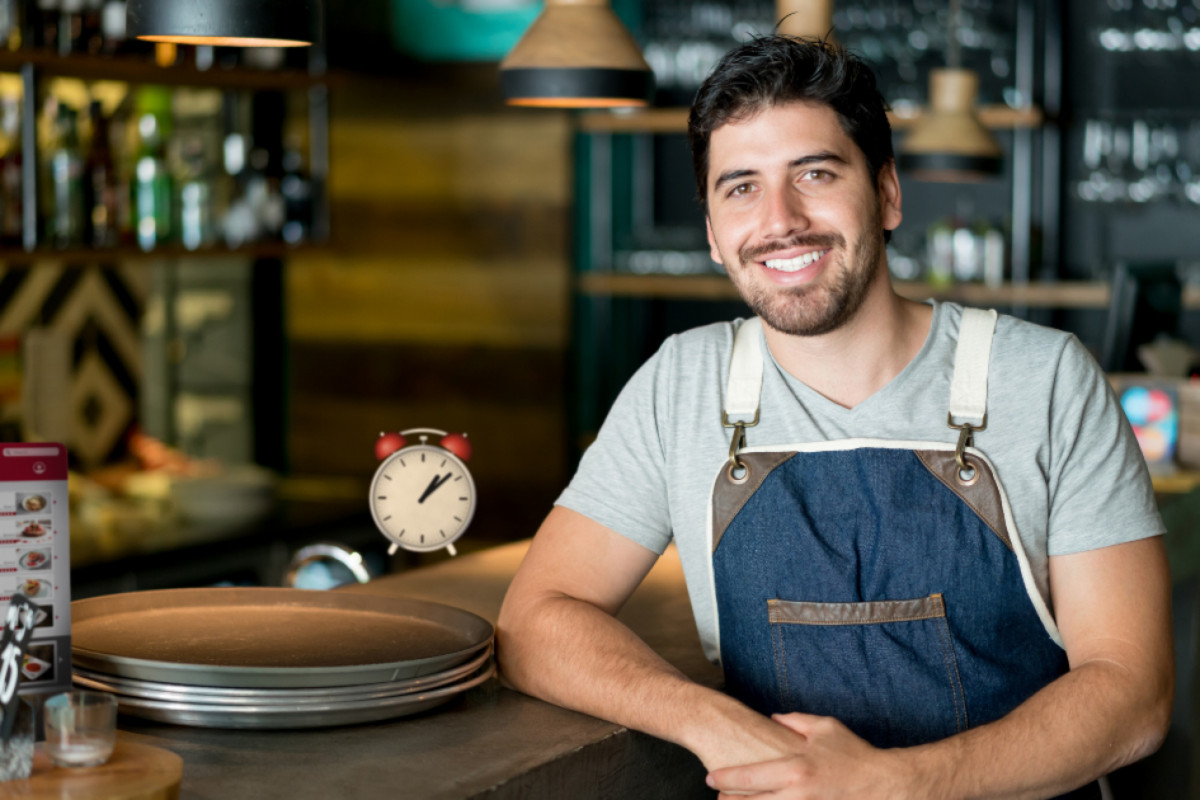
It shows 1:08
